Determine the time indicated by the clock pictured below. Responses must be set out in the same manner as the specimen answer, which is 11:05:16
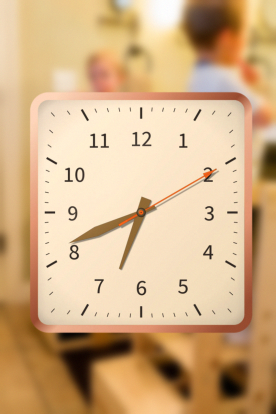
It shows 6:41:10
